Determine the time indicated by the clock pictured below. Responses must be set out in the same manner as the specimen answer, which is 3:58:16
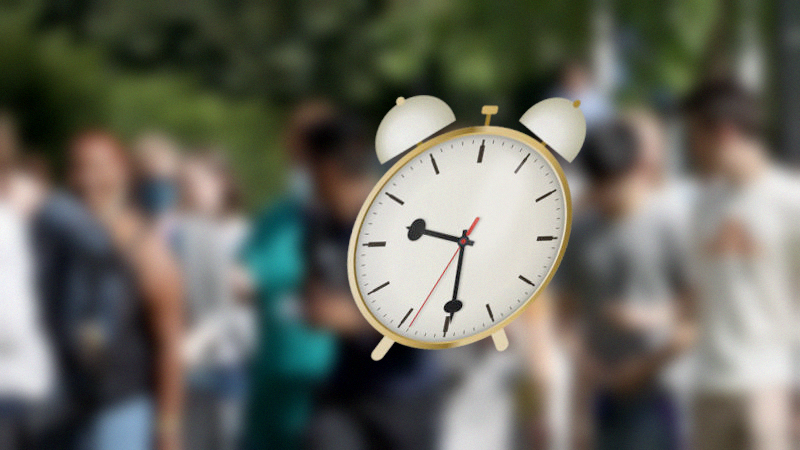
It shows 9:29:34
